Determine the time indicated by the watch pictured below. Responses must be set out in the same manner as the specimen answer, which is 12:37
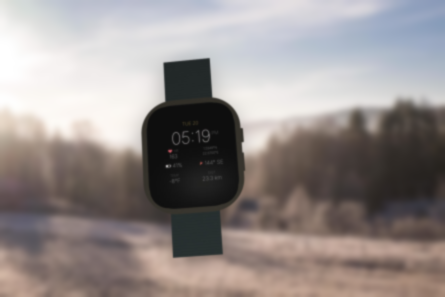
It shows 5:19
